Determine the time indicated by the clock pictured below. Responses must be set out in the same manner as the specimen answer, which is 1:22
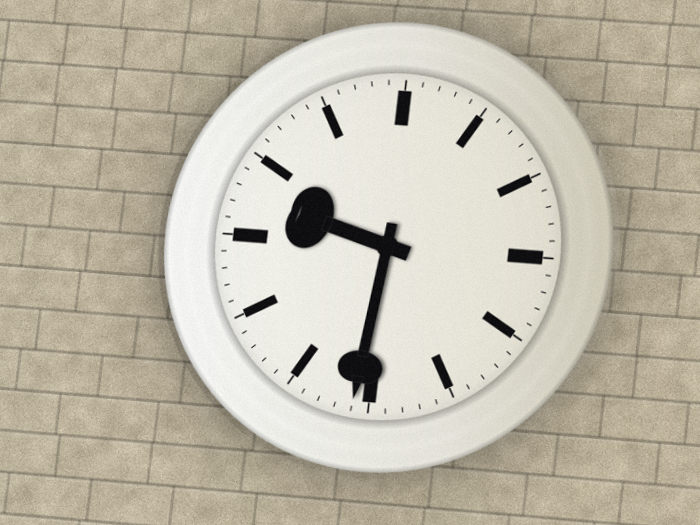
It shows 9:31
